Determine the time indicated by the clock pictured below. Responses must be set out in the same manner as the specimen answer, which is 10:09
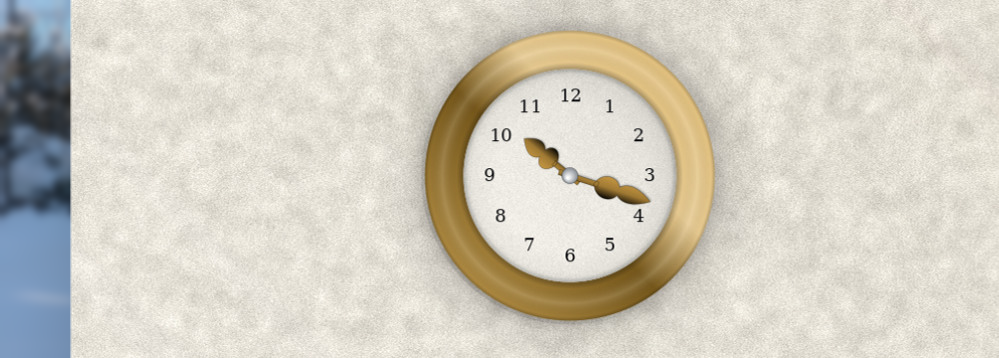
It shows 10:18
